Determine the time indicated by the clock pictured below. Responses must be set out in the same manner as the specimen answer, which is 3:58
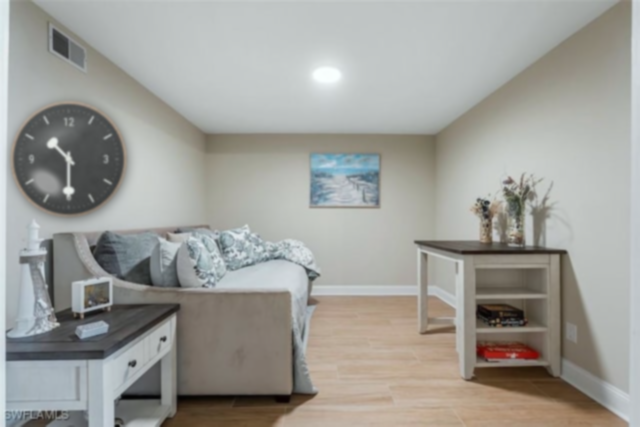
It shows 10:30
